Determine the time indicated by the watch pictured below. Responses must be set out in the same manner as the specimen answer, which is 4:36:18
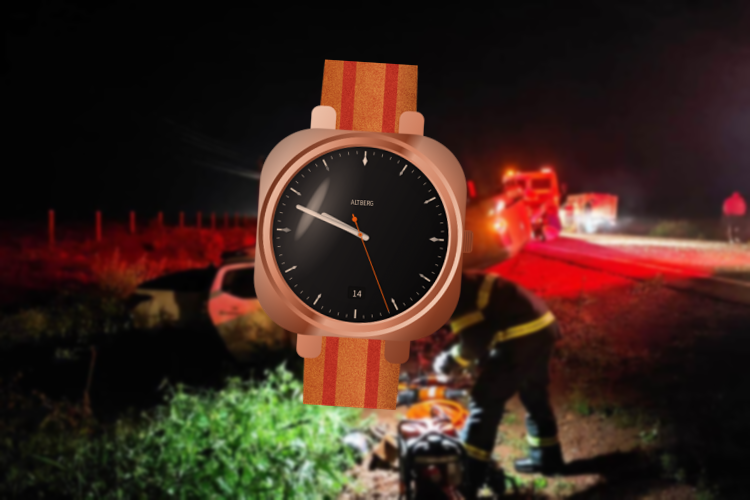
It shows 9:48:26
